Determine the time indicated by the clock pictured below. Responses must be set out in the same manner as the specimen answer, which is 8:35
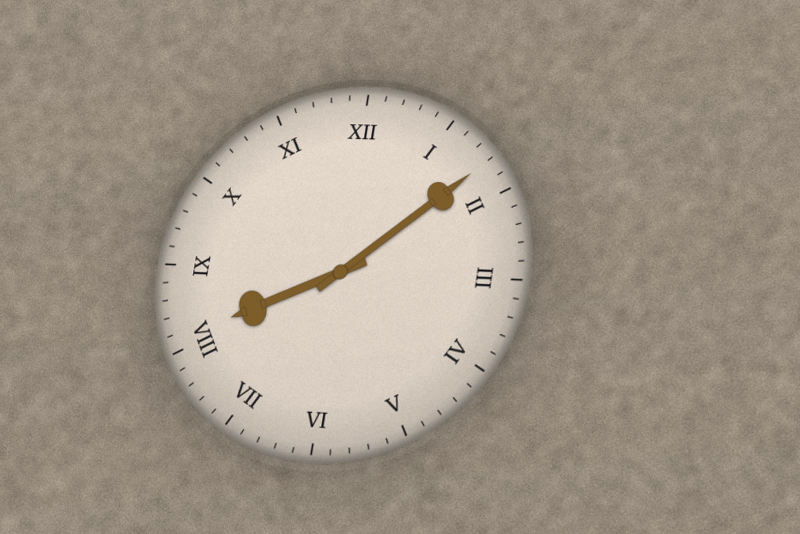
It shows 8:08
